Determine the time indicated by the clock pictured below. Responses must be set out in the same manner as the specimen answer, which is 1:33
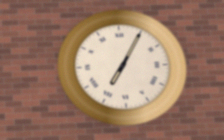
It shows 7:05
